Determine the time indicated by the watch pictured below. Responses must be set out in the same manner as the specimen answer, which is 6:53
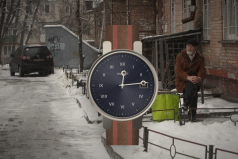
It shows 12:14
